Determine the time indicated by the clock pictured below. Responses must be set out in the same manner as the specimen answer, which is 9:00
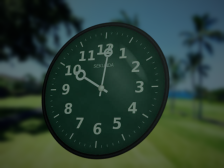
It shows 10:01
